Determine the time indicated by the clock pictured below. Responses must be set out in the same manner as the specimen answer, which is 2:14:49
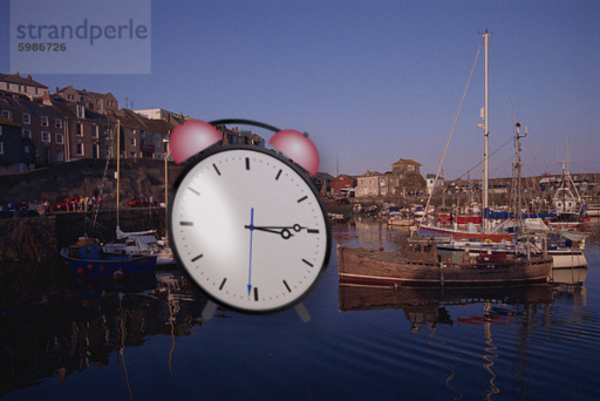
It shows 3:14:31
